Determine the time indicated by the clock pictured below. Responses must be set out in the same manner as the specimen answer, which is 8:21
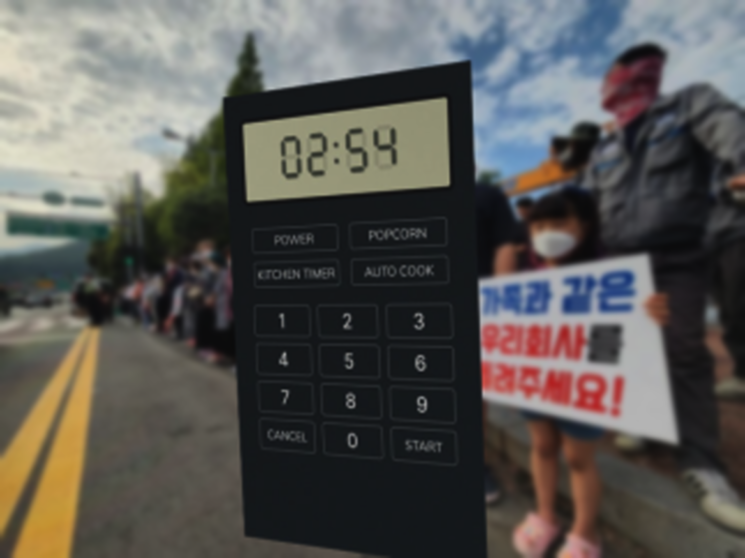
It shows 2:54
